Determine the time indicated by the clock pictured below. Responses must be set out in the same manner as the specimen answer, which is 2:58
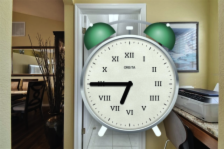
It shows 6:45
